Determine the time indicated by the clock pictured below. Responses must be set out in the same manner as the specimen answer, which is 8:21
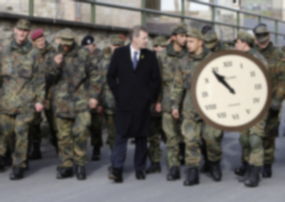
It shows 10:54
